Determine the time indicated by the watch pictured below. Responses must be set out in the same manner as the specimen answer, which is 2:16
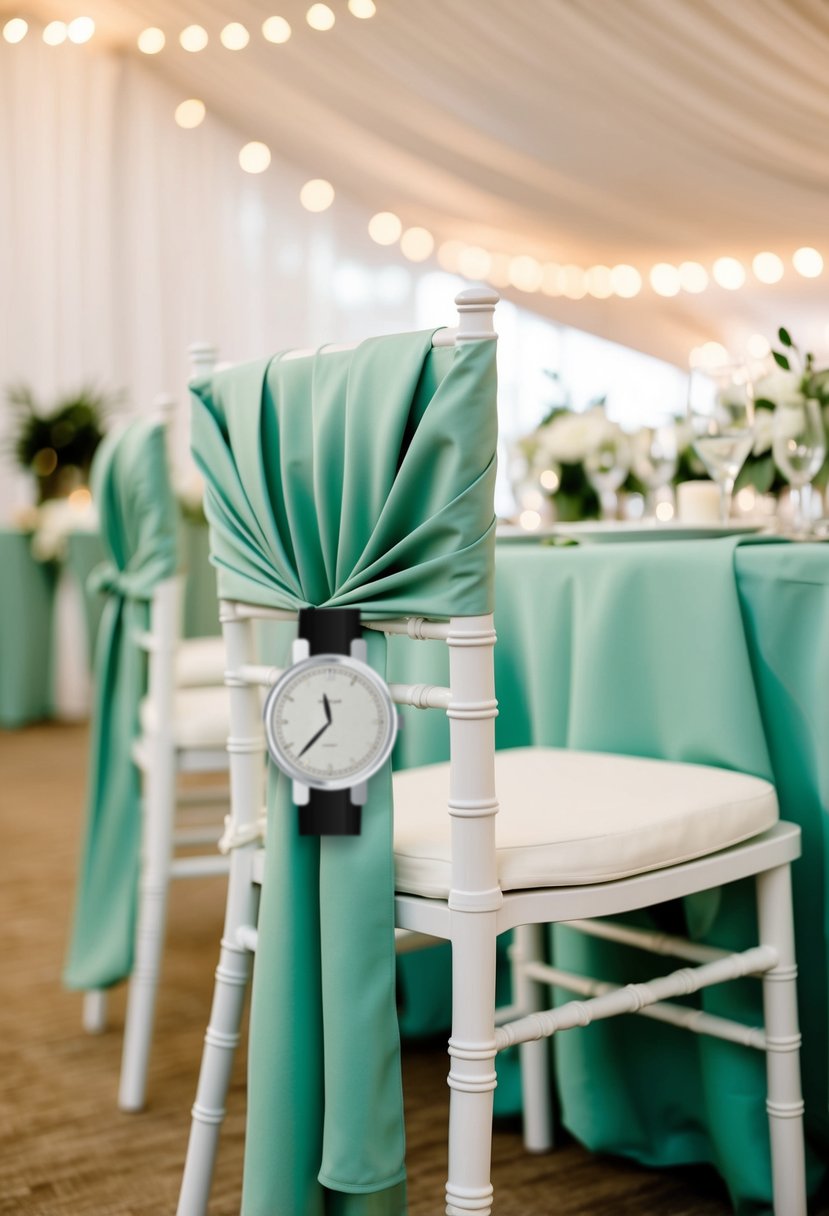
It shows 11:37
